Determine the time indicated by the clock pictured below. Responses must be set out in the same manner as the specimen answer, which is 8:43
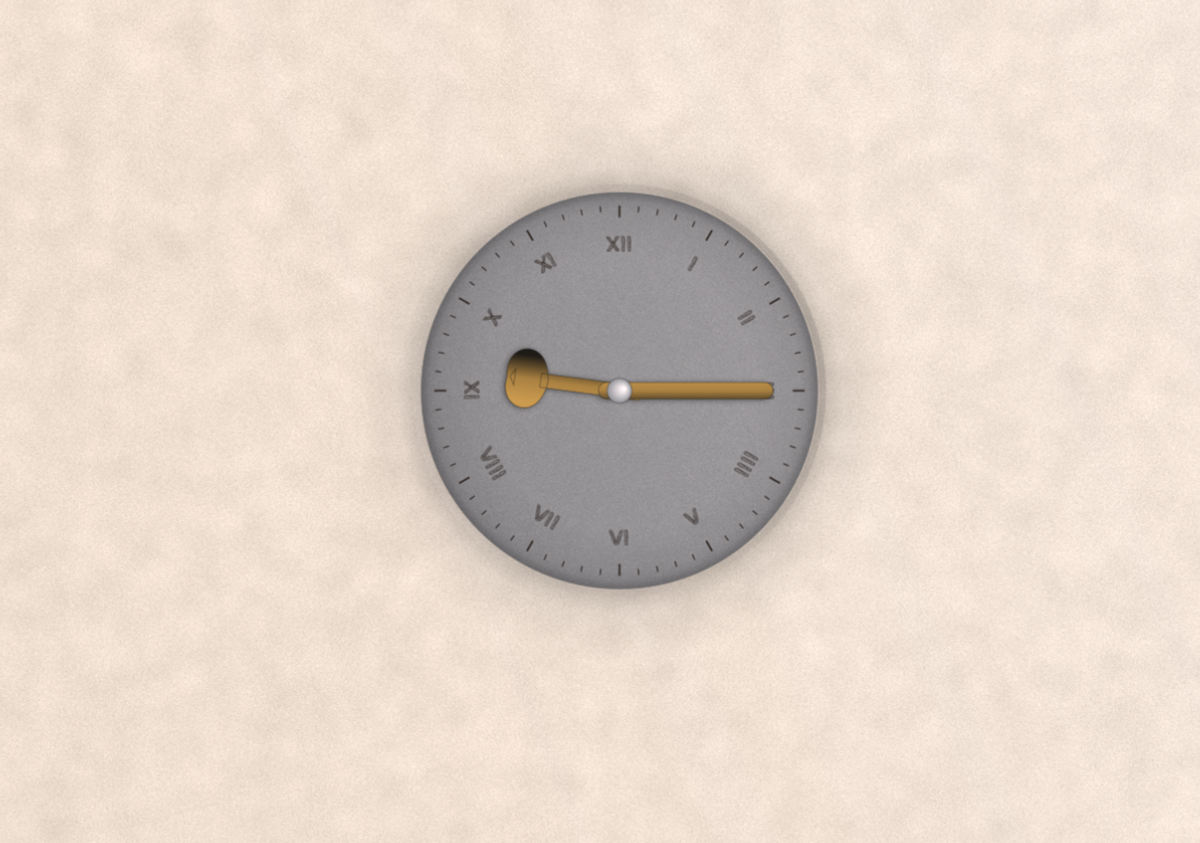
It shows 9:15
